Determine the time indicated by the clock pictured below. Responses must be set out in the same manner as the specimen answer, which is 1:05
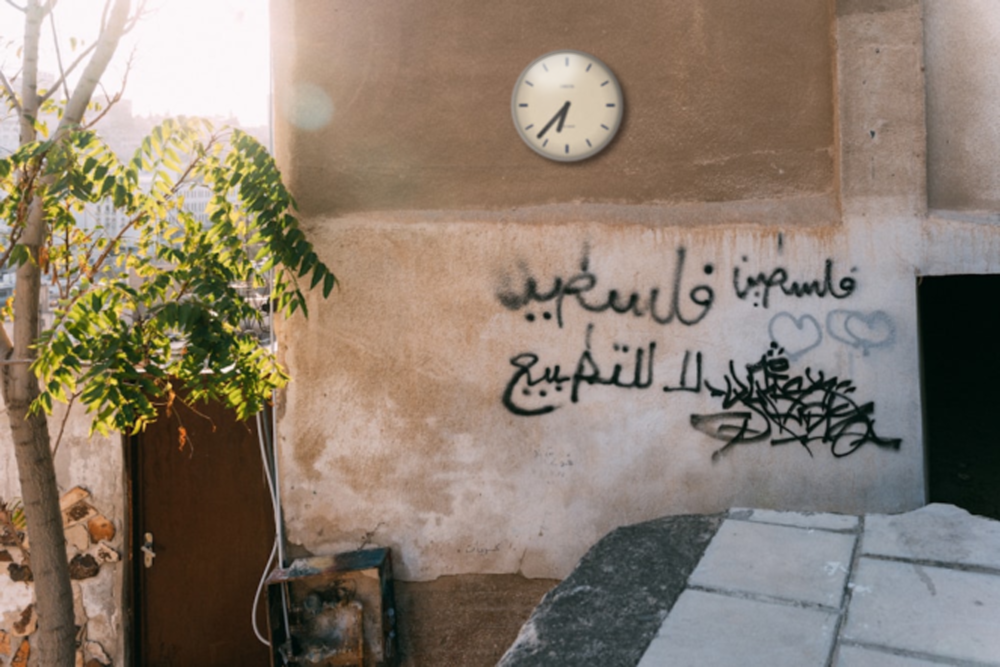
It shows 6:37
